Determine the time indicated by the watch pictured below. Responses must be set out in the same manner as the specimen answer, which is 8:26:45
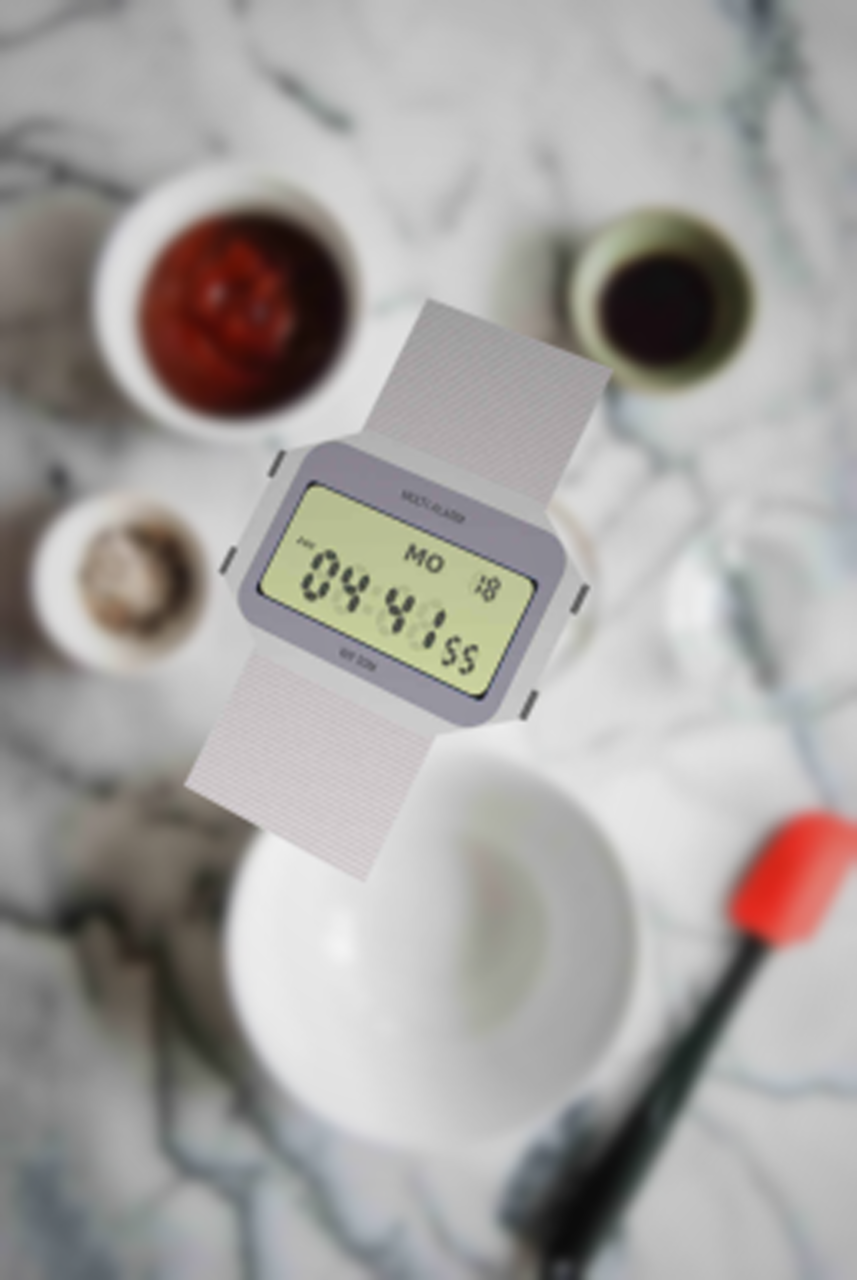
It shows 4:41:55
